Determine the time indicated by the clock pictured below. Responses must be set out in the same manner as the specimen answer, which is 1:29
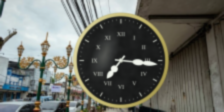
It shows 7:16
